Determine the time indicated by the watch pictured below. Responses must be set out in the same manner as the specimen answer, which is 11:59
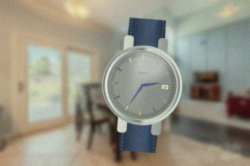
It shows 2:35
